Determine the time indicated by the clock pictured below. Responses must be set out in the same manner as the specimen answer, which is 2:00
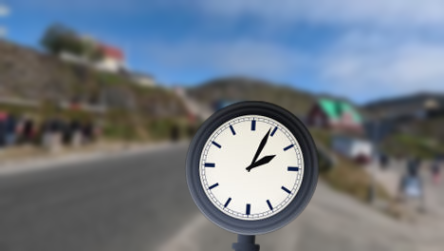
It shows 2:04
